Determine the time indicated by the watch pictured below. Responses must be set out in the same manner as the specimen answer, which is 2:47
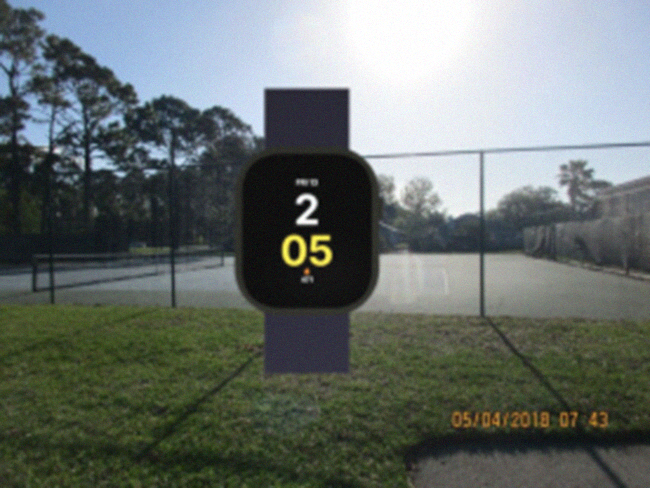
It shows 2:05
